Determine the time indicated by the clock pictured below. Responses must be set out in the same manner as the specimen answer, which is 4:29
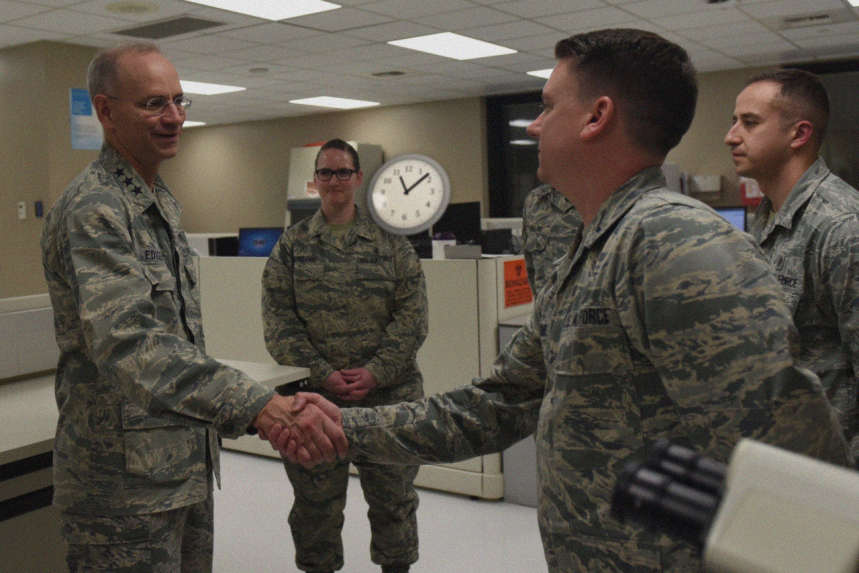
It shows 11:08
